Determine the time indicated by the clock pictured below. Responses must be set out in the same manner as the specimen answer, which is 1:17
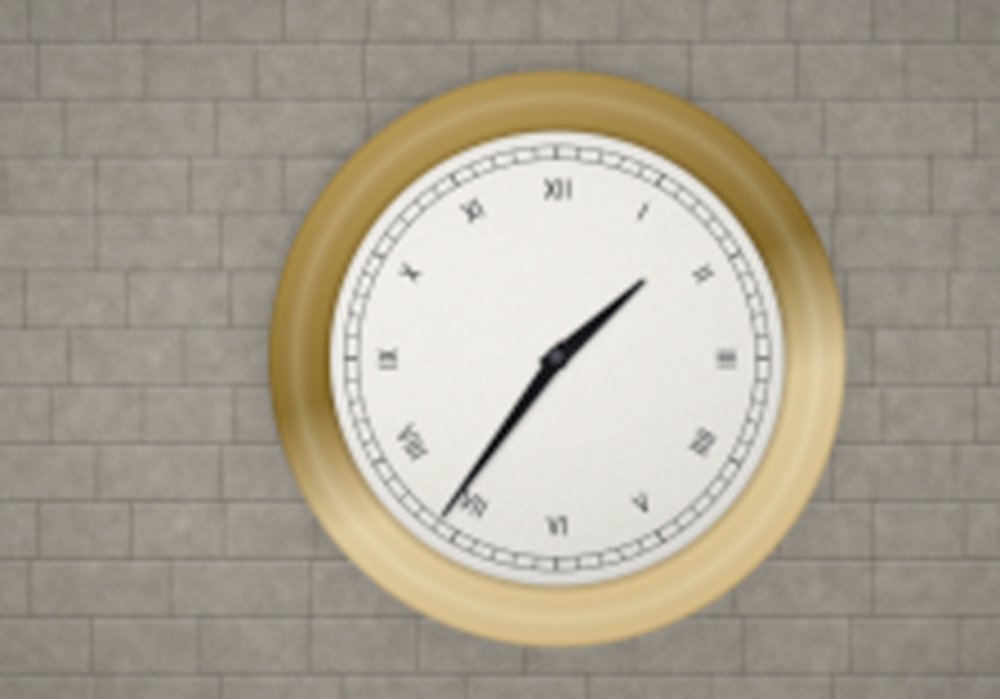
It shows 1:36
